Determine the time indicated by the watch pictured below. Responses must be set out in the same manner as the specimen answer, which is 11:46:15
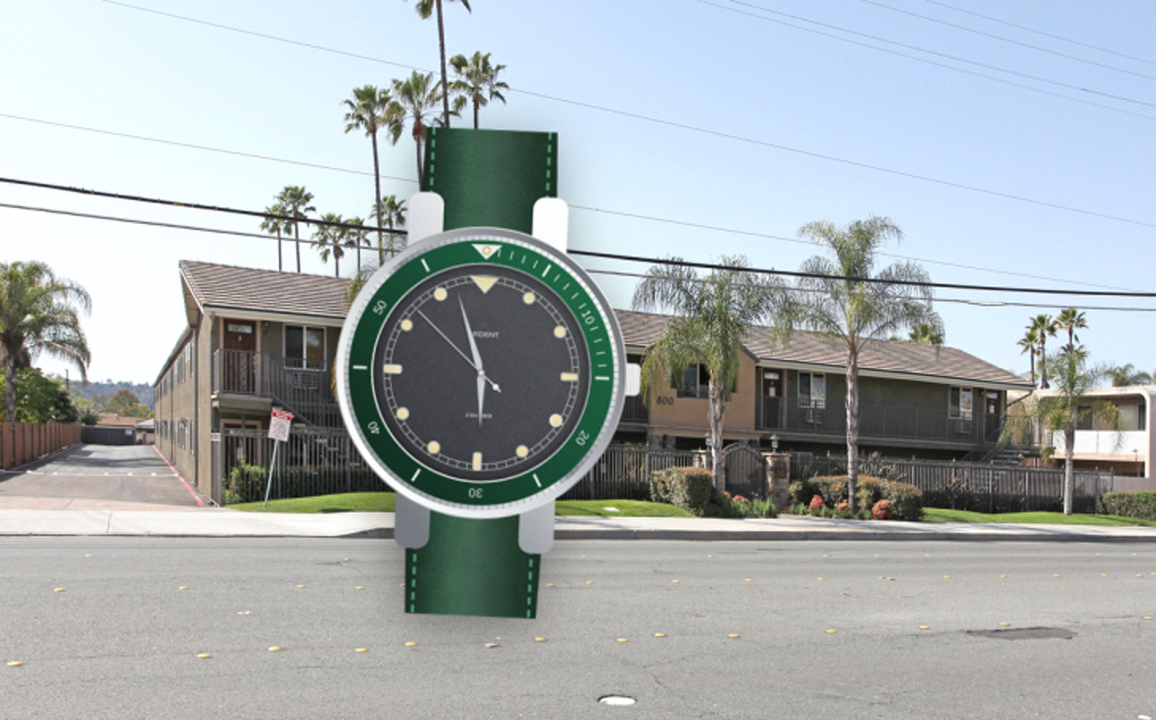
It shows 5:56:52
